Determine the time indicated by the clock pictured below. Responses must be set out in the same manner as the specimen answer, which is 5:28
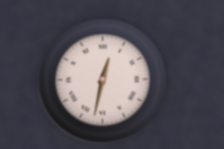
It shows 12:32
